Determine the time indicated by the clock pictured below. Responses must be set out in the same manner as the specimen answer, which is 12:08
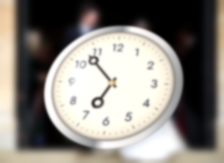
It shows 6:53
